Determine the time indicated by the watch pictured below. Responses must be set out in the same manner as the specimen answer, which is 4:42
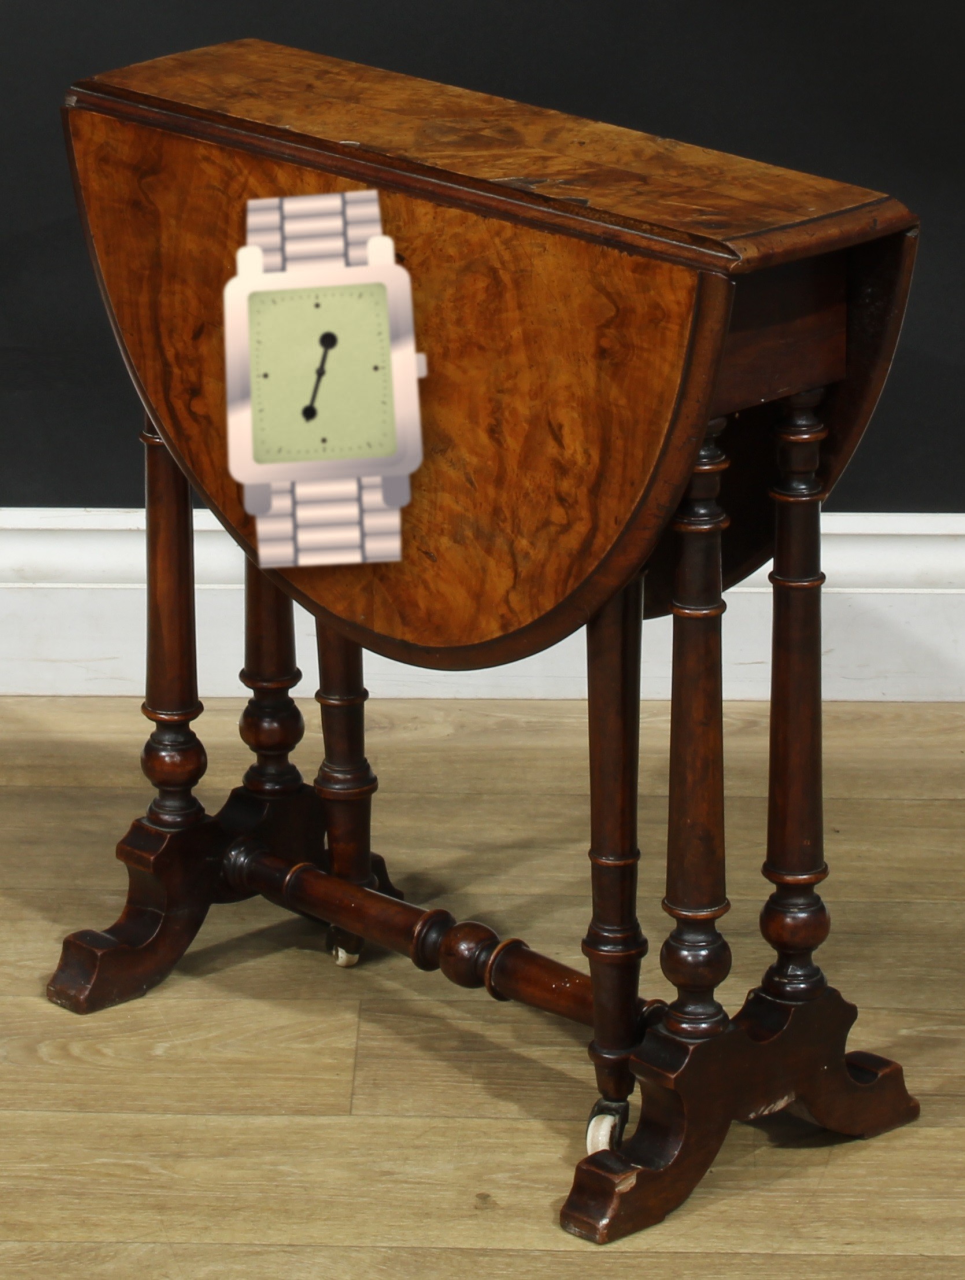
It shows 12:33
